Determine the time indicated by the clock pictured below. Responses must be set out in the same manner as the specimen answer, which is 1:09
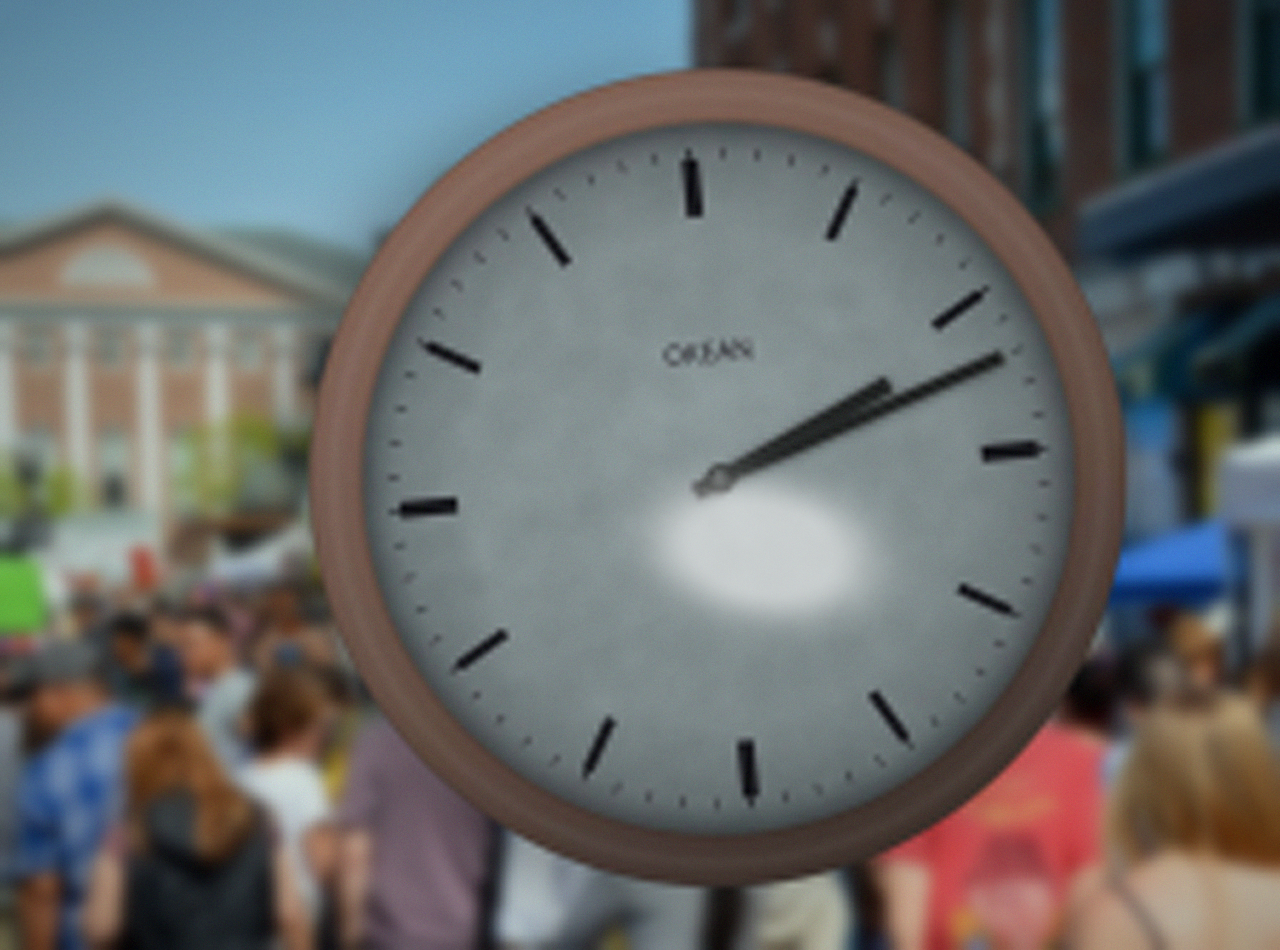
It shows 2:12
